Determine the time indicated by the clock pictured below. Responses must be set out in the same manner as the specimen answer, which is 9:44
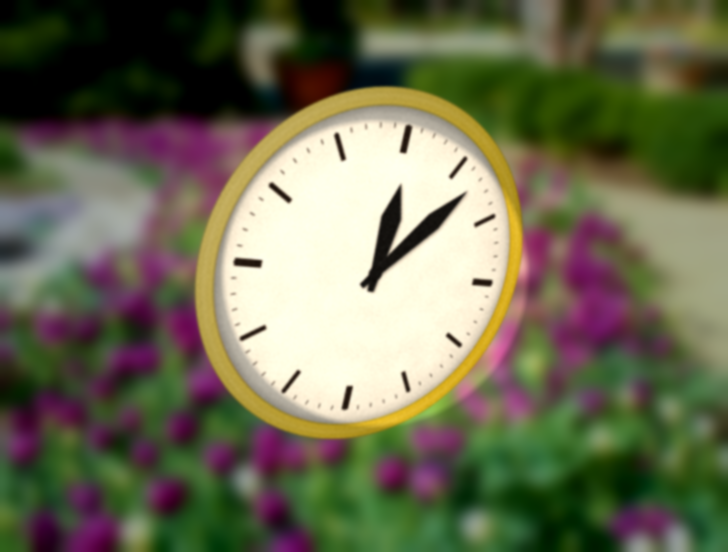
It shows 12:07
